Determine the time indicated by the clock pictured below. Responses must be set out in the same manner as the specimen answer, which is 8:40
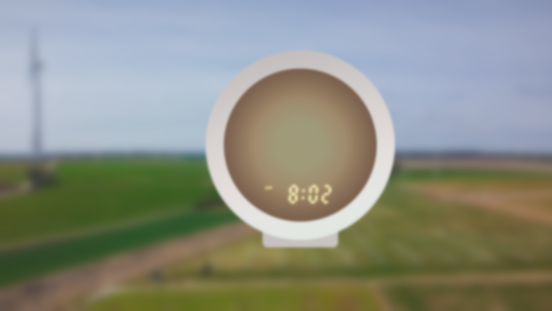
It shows 8:02
